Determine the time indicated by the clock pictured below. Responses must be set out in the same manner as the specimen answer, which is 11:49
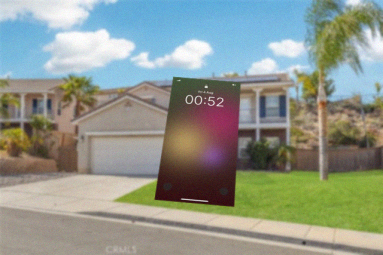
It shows 0:52
